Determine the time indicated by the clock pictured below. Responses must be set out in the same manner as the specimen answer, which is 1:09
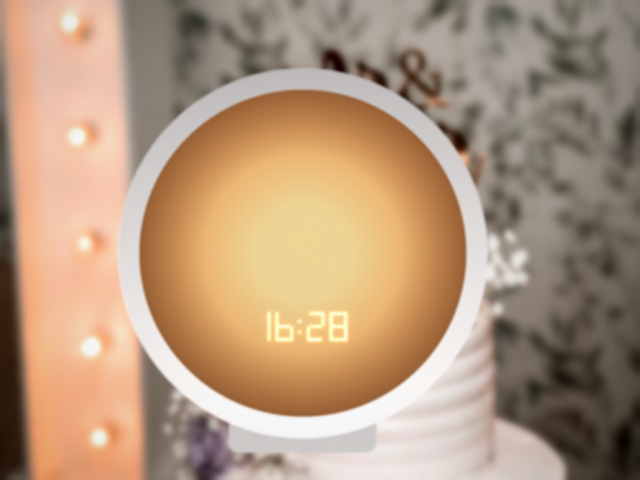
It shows 16:28
